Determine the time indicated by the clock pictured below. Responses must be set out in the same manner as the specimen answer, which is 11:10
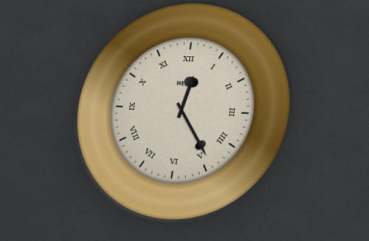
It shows 12:24
